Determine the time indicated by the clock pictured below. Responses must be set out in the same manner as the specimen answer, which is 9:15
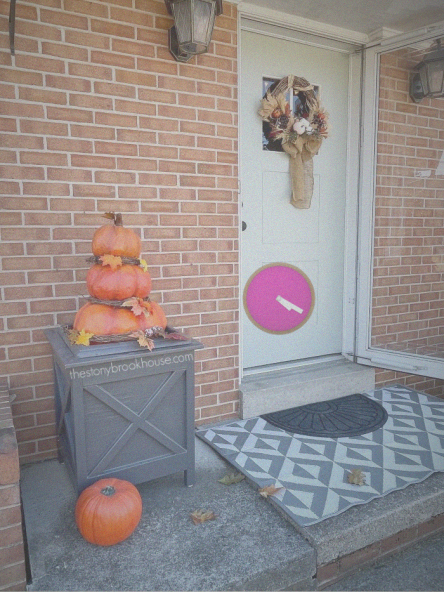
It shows 4:20
